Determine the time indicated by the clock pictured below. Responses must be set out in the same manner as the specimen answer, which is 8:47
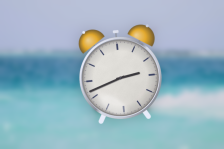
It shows 2:42
